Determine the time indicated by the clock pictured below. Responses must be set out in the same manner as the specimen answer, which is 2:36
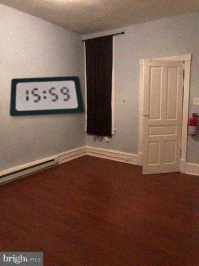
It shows 15:59
